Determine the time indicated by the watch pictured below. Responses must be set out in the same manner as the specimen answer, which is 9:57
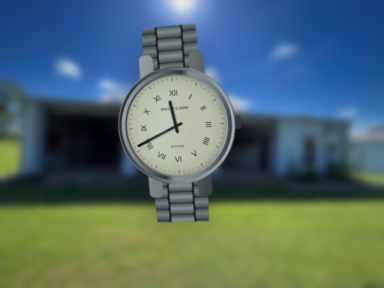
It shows 11:41
